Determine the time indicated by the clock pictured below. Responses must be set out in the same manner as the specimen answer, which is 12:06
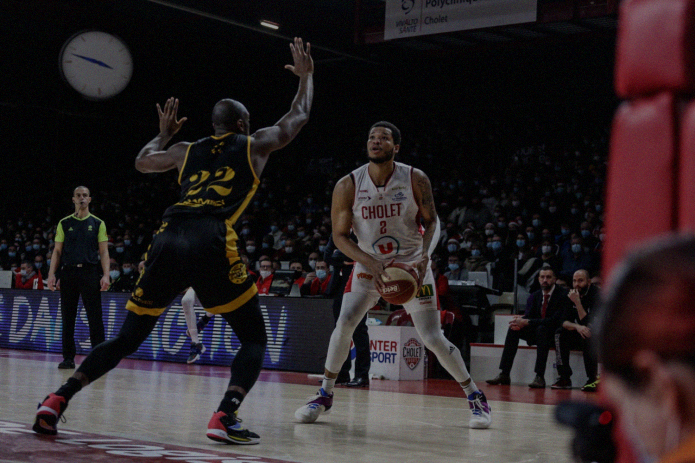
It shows 3:48
